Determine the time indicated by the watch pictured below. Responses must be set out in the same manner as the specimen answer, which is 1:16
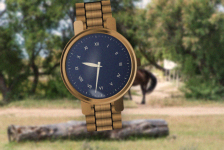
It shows 9:32
